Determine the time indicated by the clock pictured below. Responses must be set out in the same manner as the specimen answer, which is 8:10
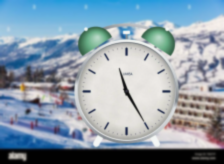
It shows 11:25
